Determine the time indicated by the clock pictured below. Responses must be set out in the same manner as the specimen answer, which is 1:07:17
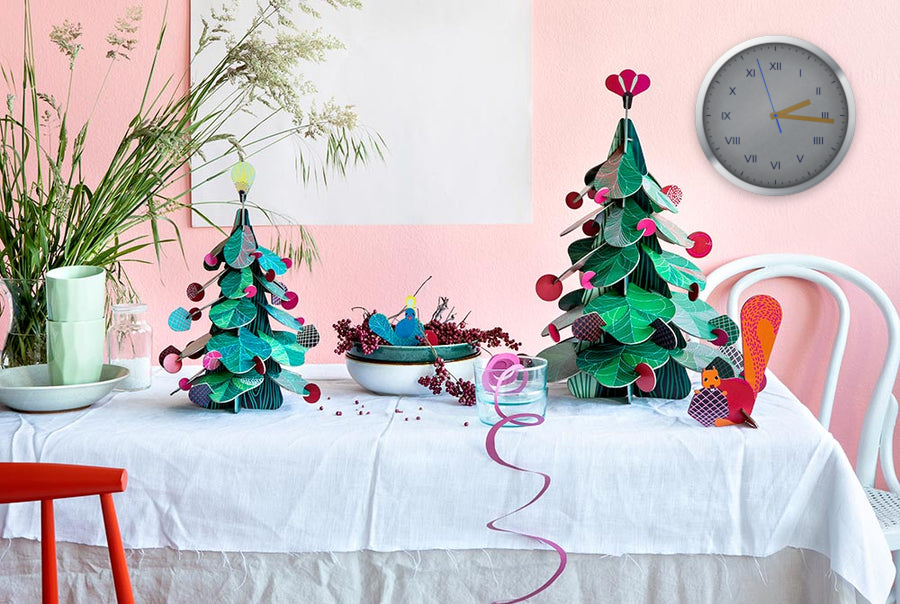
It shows 2:15:57
